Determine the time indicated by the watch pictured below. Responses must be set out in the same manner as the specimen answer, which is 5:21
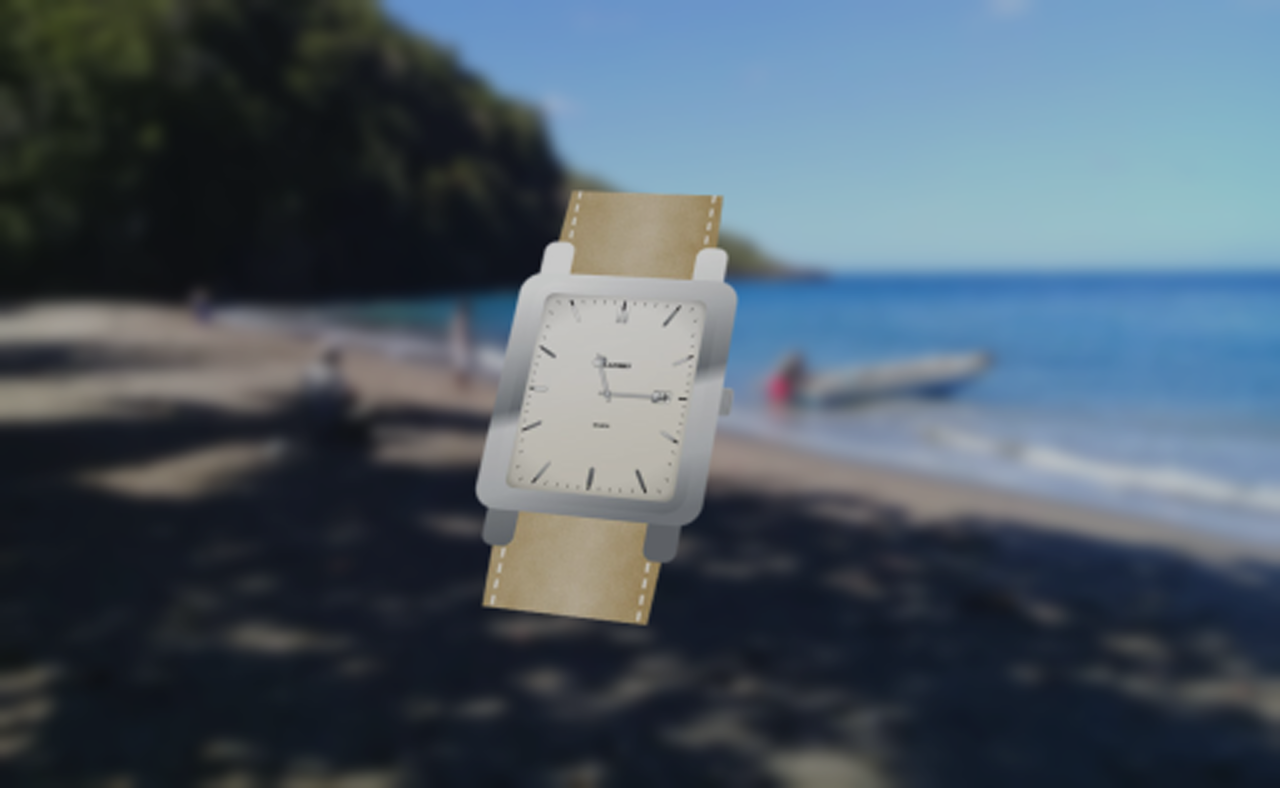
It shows 11:15
